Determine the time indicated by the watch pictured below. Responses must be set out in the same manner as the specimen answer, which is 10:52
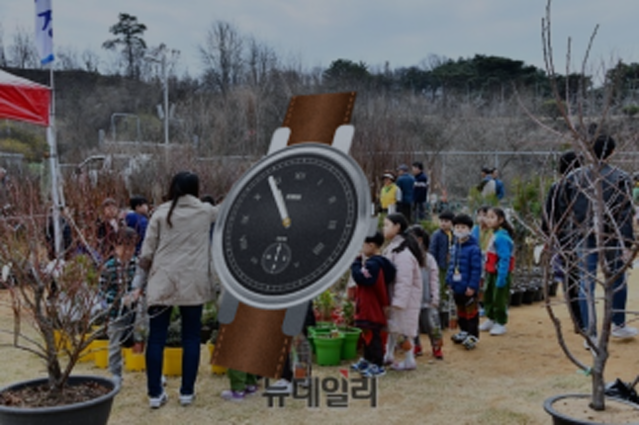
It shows 10:54
